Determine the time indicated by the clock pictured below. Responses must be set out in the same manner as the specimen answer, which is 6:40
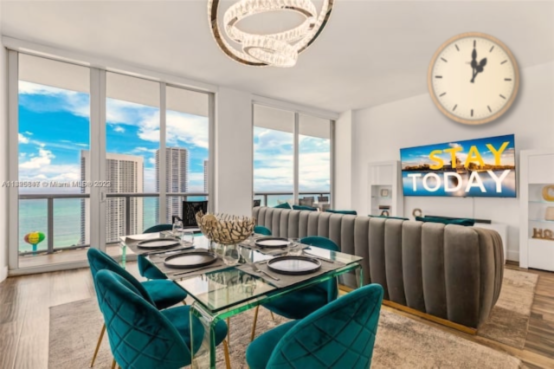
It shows 1:00
